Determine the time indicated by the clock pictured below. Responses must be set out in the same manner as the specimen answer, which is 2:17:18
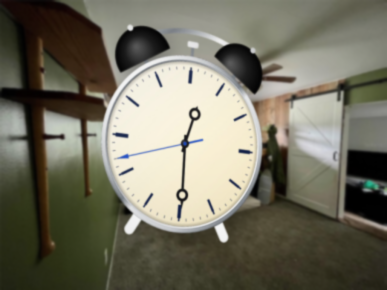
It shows 12:29:42
